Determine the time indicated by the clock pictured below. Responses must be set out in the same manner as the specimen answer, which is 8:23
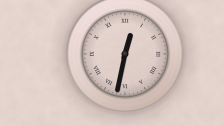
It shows 12:32
